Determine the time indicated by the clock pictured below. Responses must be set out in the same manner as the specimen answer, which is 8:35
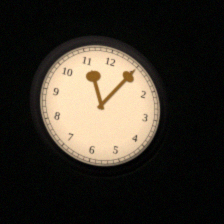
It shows 11:05
